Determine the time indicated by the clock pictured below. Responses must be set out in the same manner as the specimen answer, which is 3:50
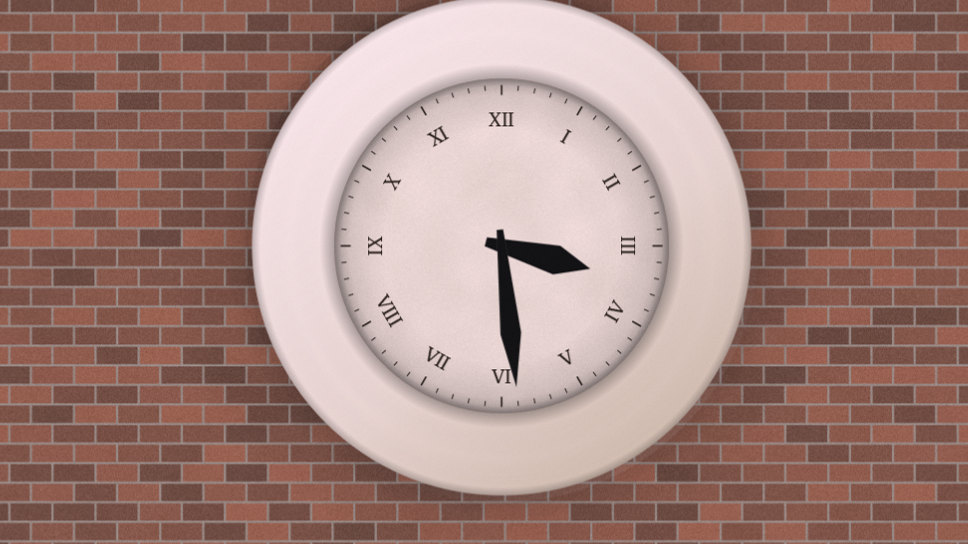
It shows 3:29
